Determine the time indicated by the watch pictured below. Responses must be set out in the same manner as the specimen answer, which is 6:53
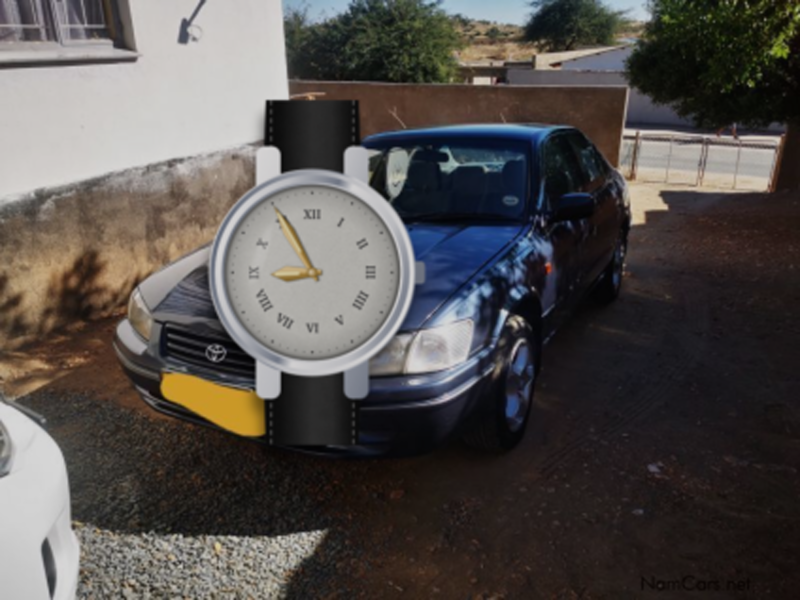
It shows 8:55
